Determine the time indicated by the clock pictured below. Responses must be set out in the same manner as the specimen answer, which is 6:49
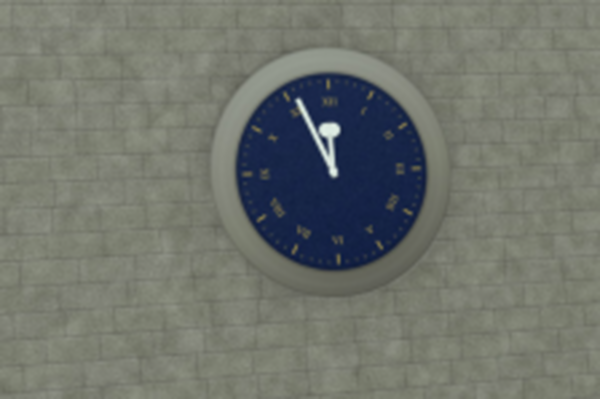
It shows 11:56
